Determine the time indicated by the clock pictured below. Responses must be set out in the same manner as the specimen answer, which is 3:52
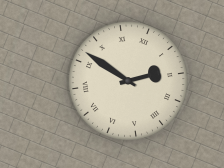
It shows 1:47
